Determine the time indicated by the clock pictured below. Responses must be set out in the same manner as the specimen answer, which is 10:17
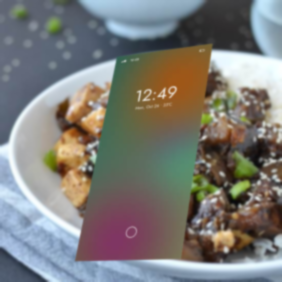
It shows 12:49
